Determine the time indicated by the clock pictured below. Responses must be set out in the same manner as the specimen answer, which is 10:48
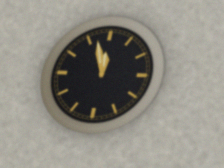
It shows 11:57
